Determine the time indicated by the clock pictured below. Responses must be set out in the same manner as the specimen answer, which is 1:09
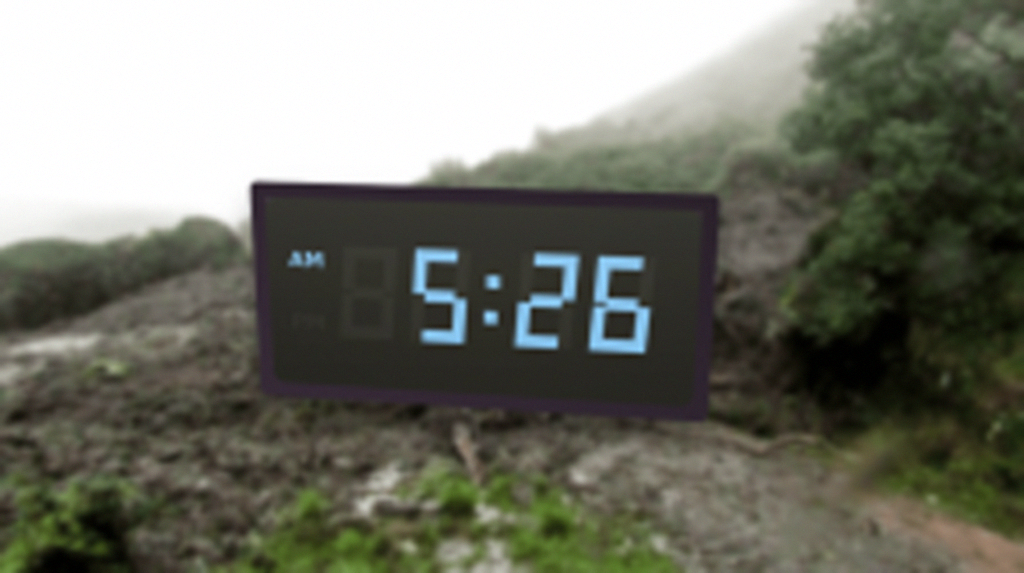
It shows 5:26
